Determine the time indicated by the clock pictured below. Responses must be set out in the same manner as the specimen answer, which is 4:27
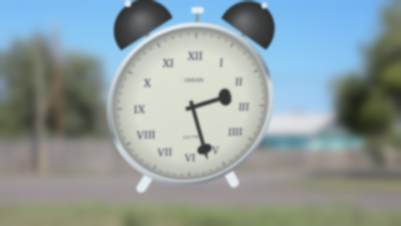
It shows 2:27
